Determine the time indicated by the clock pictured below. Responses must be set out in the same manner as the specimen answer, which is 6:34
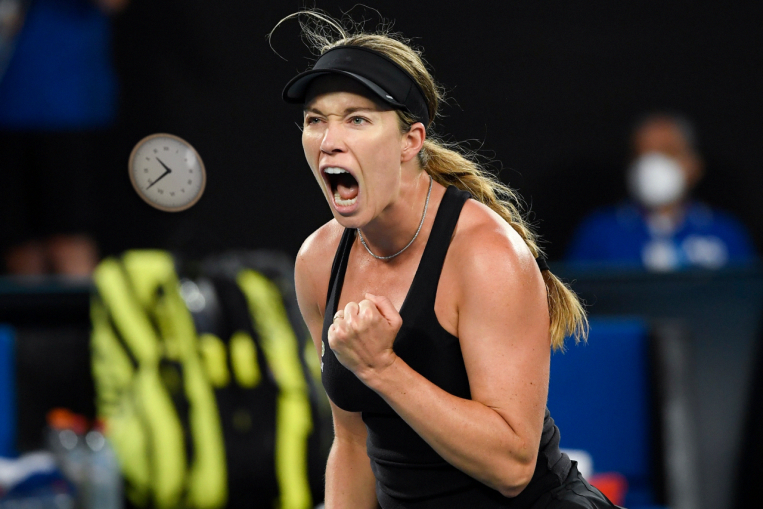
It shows 10:39
